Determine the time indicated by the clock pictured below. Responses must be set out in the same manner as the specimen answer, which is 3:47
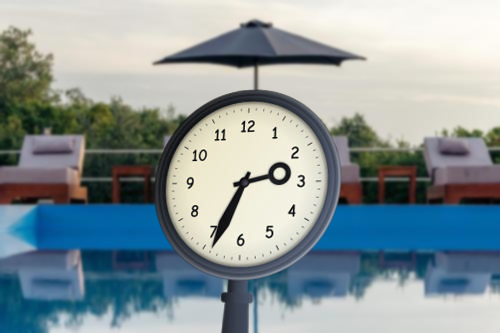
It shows 2:34
